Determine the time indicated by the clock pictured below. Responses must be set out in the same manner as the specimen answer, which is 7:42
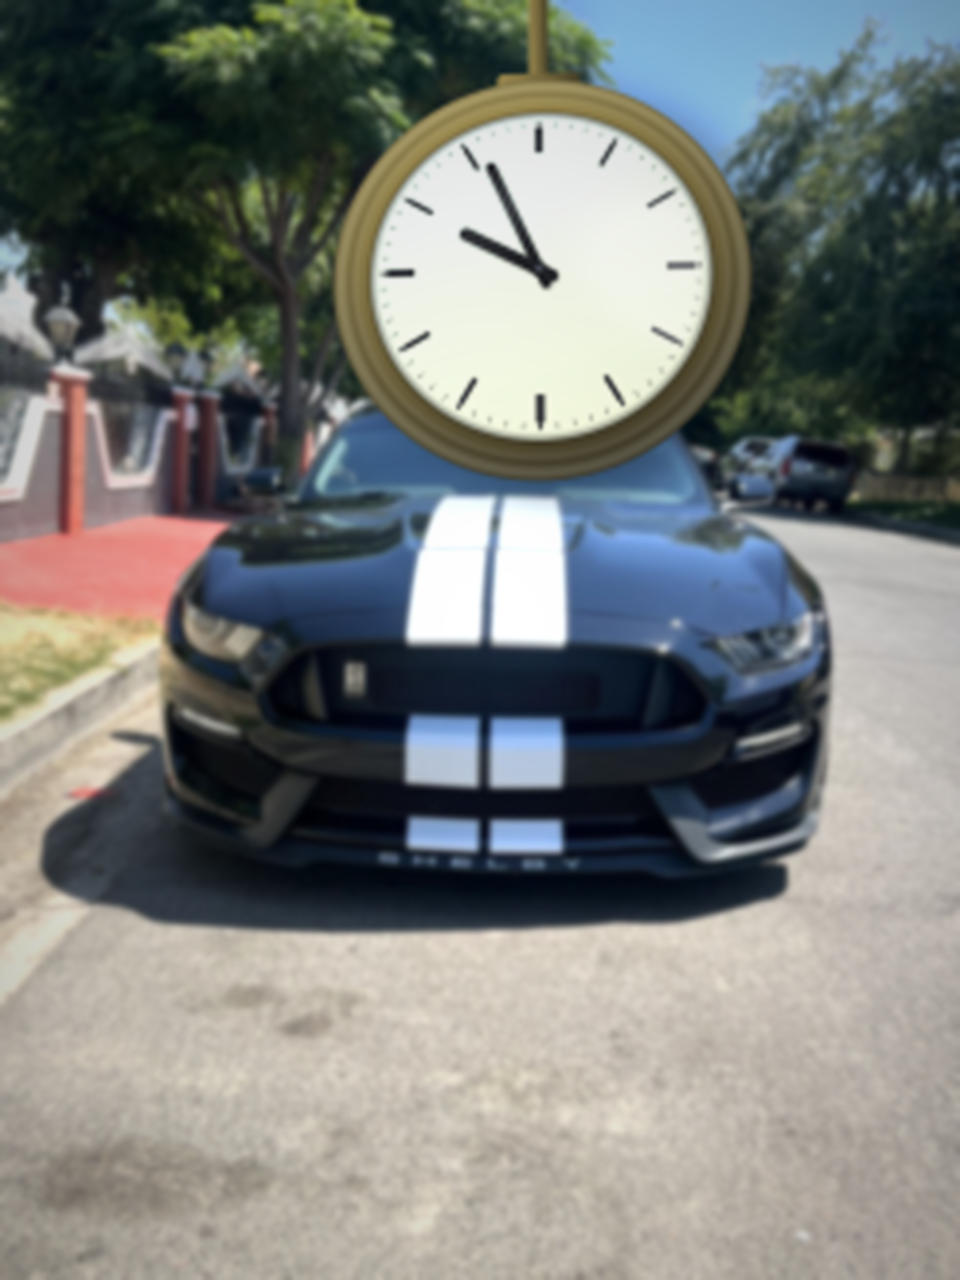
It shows 9:56
